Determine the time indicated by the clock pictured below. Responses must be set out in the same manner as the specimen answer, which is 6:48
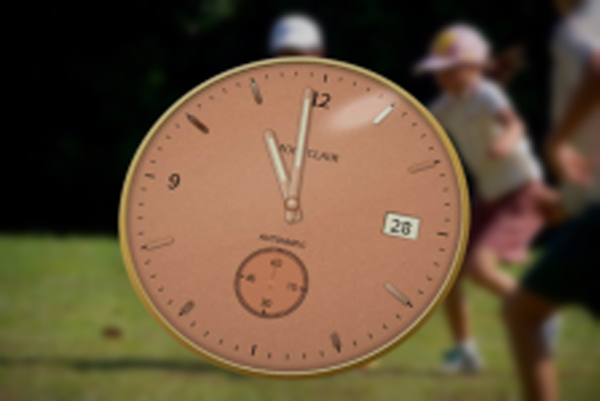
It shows 10:59
